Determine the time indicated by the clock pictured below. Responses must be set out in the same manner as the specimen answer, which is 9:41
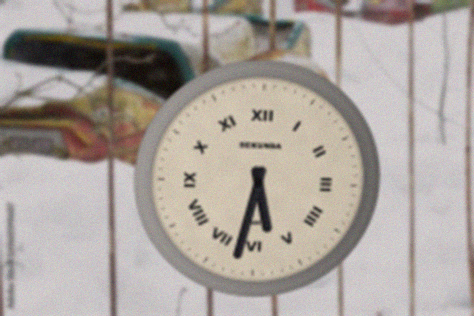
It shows 5:32
